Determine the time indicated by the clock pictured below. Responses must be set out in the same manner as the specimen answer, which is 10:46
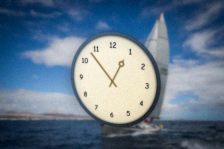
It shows 12:53
